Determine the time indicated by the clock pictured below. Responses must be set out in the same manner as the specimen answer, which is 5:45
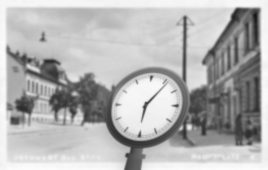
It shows 6:06
